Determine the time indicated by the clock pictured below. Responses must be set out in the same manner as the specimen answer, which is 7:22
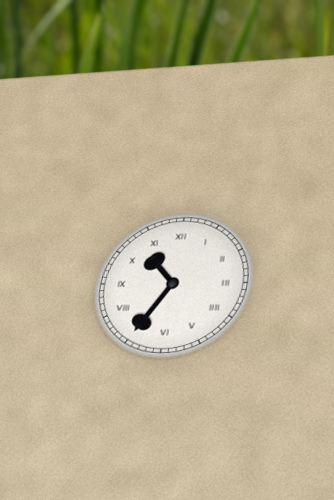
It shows 10:35
